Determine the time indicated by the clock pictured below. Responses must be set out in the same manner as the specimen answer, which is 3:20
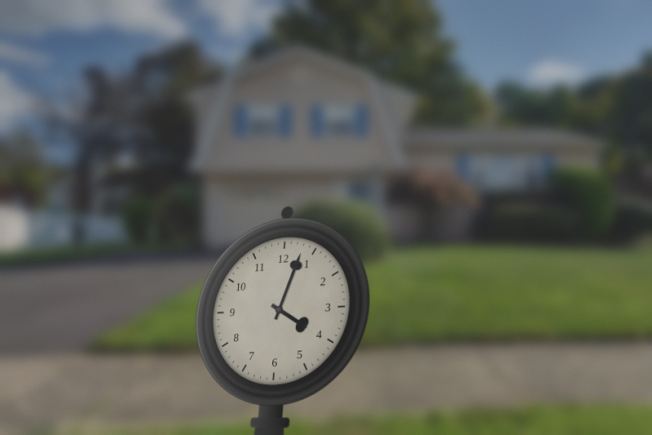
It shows 4:03
